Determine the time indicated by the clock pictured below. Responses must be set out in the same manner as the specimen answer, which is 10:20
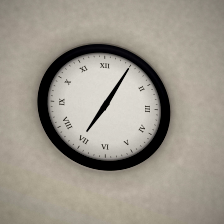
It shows 7:05
